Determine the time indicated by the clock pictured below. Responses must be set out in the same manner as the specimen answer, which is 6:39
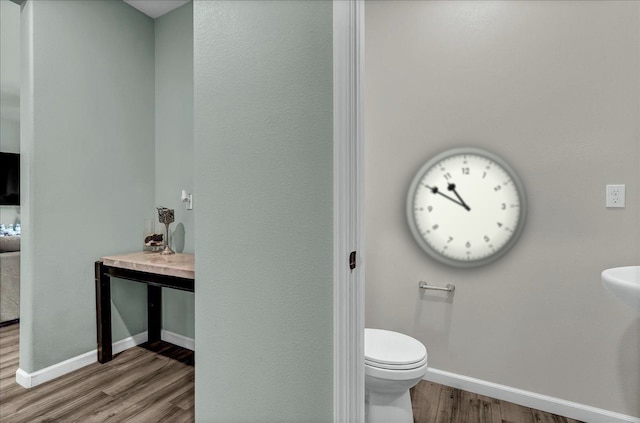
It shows 10:50
